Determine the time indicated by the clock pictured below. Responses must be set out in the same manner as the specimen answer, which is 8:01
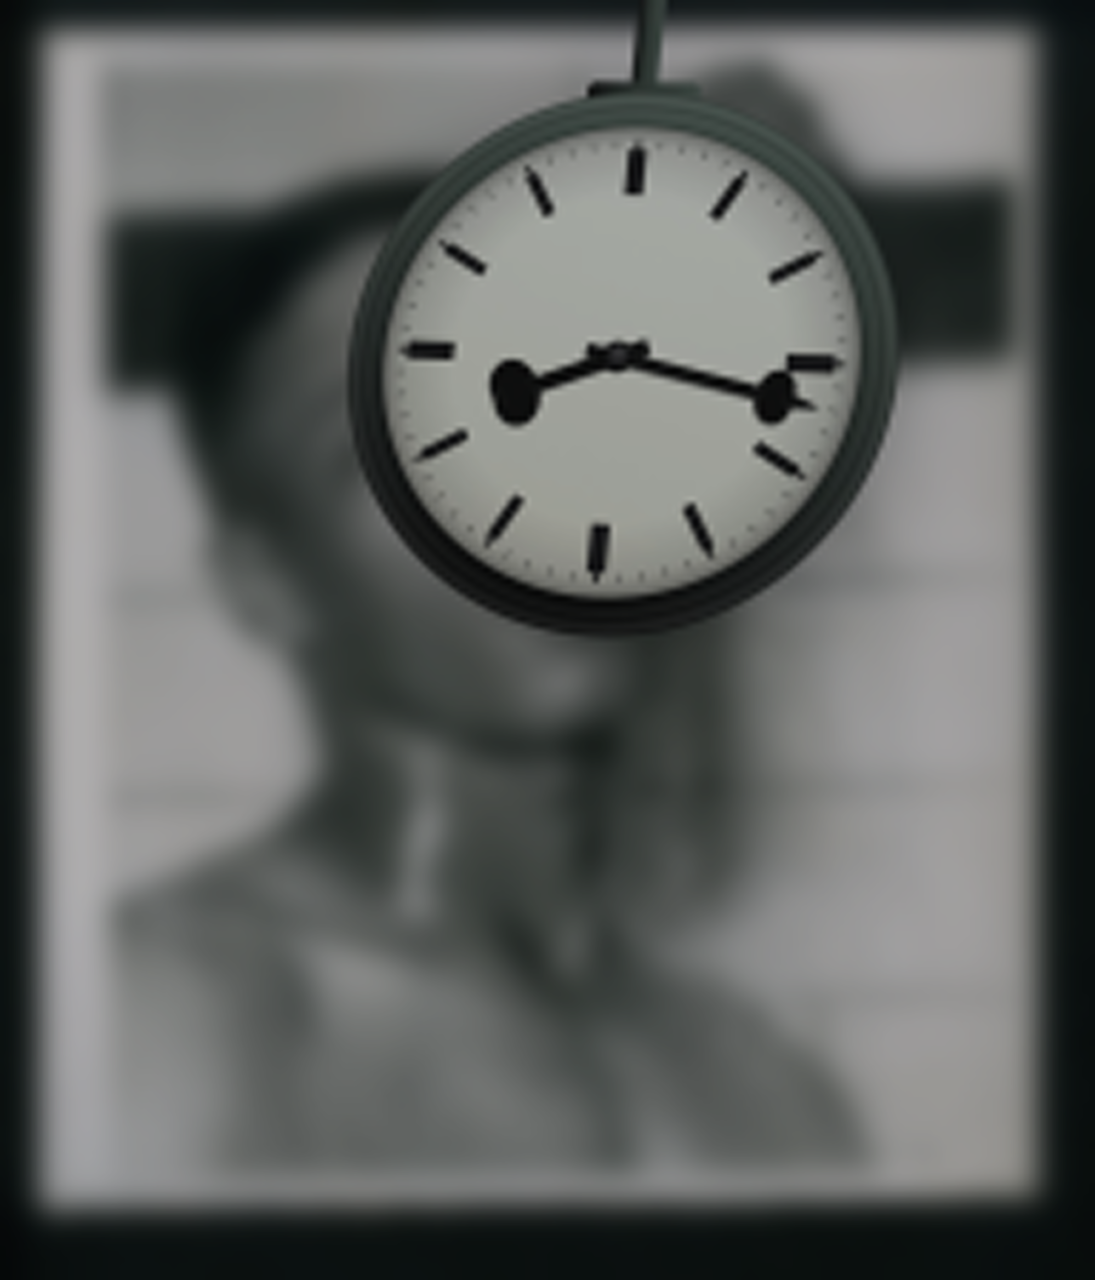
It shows 8:17
